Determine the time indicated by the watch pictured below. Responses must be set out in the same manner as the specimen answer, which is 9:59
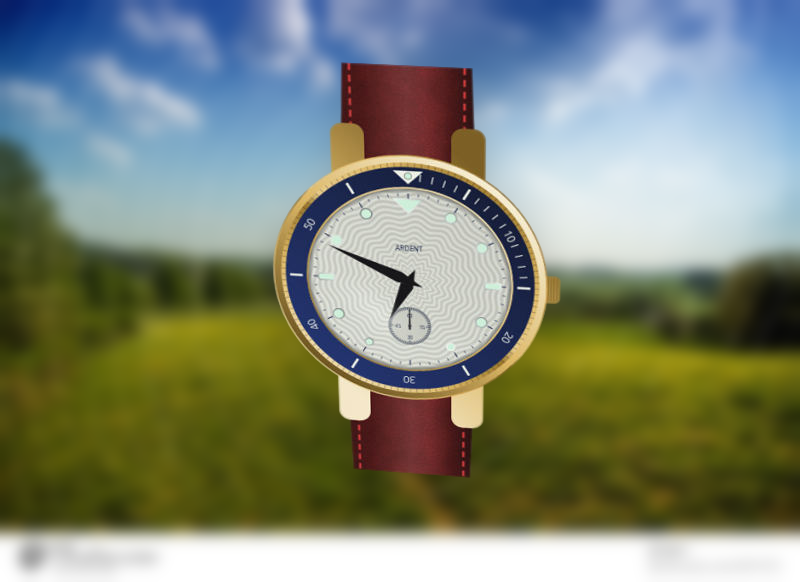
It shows 6:49
